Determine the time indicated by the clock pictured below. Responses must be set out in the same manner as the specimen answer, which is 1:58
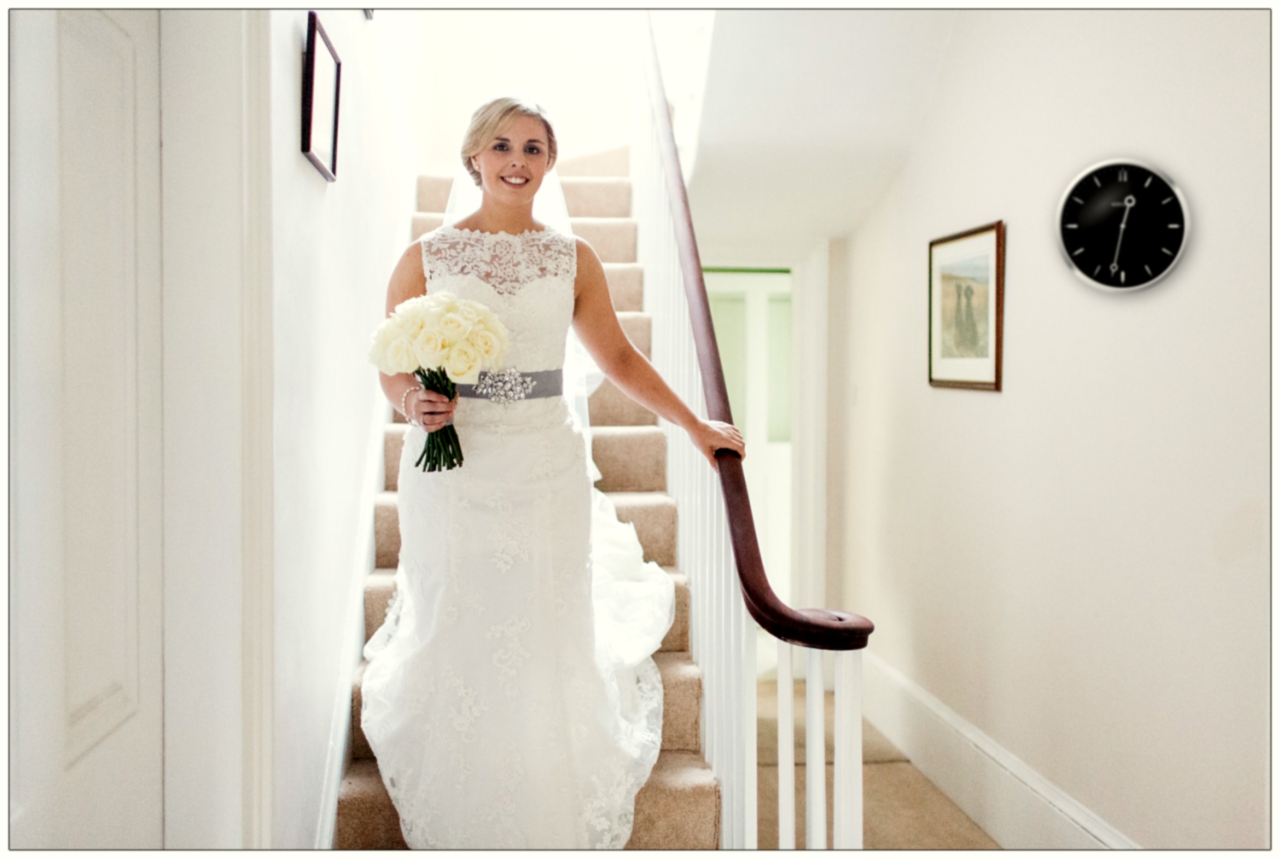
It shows 12:32
